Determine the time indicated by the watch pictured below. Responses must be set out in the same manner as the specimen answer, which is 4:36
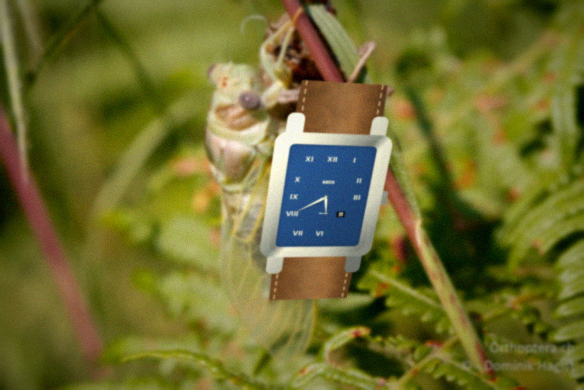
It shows 5:40
